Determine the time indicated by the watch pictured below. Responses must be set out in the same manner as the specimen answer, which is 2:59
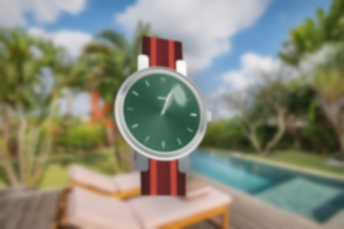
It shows 1:04
